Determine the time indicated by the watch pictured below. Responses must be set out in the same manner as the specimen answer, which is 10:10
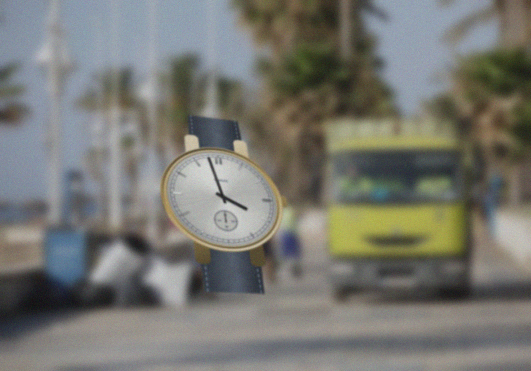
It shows 3:58
